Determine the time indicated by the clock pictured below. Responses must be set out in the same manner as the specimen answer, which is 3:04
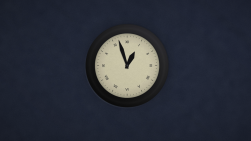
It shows 12:57
